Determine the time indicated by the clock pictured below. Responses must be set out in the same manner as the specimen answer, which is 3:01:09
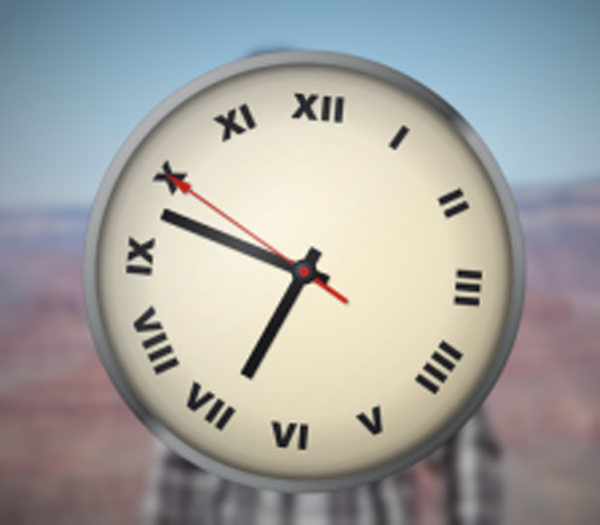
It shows 6:47:50
